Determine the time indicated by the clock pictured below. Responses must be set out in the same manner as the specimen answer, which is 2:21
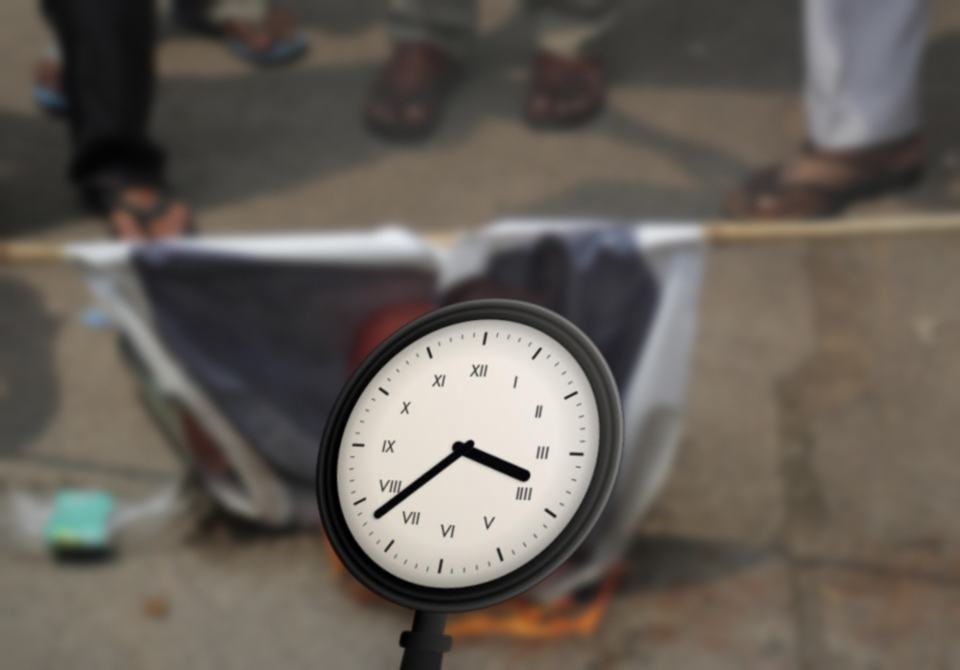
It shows 3:38
